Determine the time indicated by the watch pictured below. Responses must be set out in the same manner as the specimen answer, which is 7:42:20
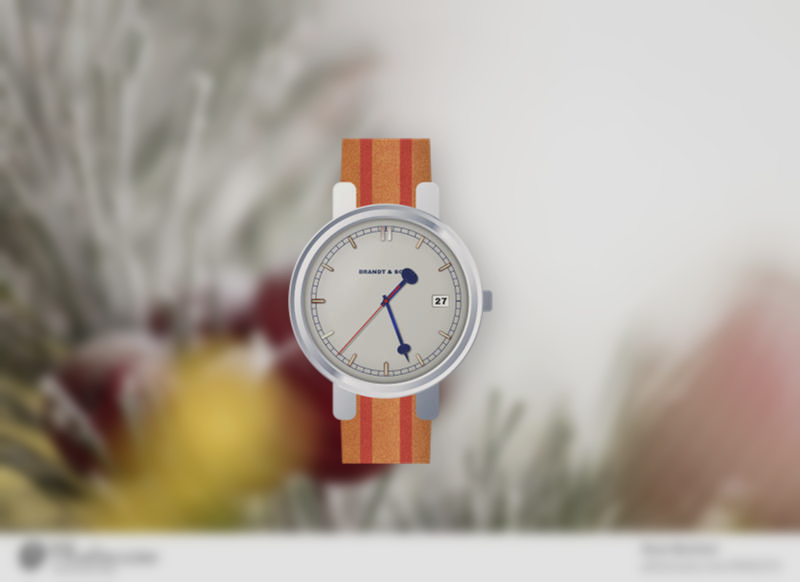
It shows 1:26:37
